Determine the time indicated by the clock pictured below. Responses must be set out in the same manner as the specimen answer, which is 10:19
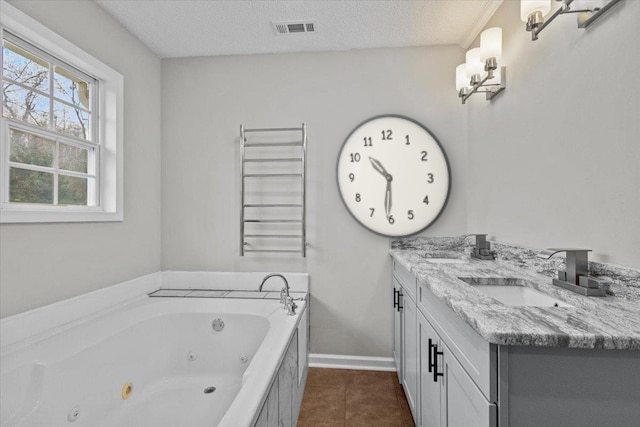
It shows 10:31
